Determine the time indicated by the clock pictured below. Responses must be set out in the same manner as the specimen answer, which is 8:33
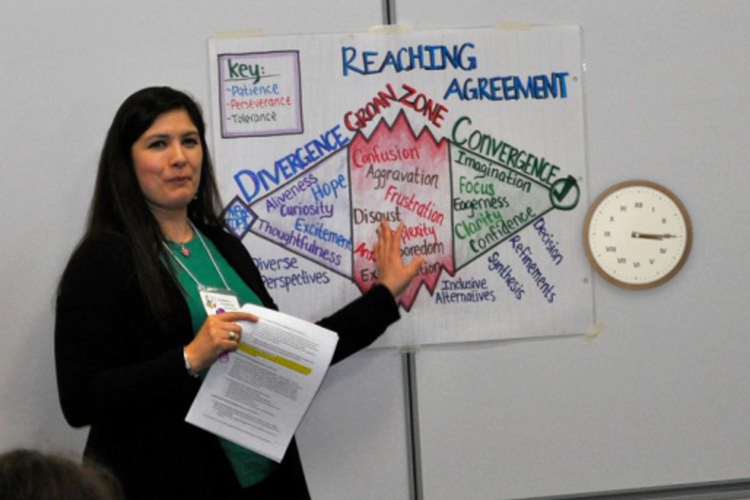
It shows 3:15
